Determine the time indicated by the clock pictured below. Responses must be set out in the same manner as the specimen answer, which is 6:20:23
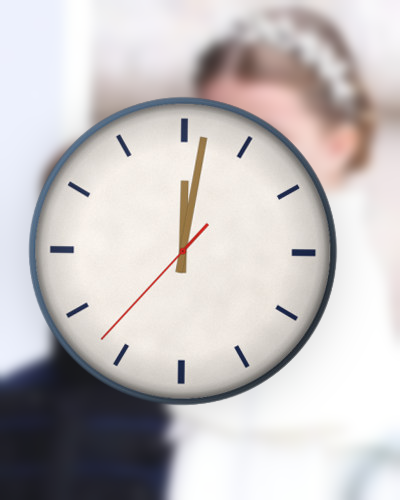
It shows 12:01:37
